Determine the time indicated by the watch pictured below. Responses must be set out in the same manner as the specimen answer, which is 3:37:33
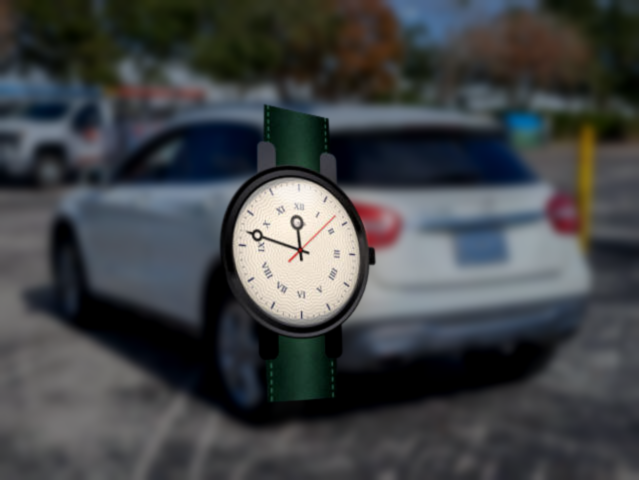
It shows 11:47:08
